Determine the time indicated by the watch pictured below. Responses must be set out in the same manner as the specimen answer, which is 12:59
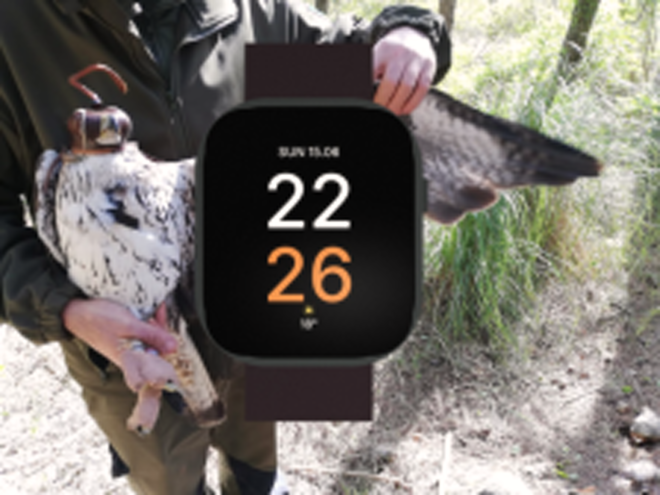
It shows 22:26
